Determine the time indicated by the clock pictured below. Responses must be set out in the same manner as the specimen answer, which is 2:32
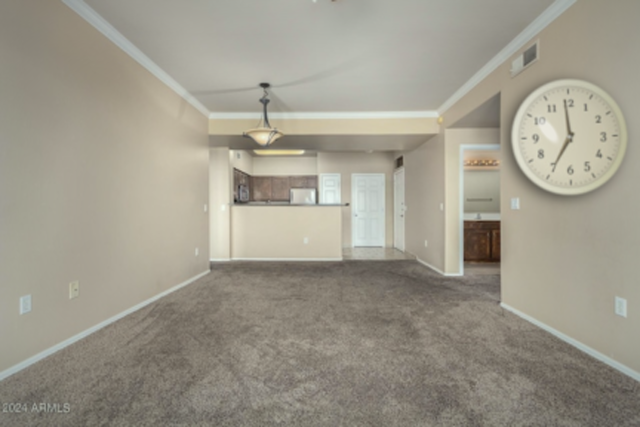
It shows 6:59
